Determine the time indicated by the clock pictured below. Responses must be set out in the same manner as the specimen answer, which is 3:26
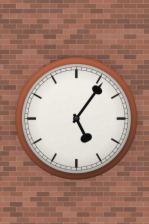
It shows 5:06
